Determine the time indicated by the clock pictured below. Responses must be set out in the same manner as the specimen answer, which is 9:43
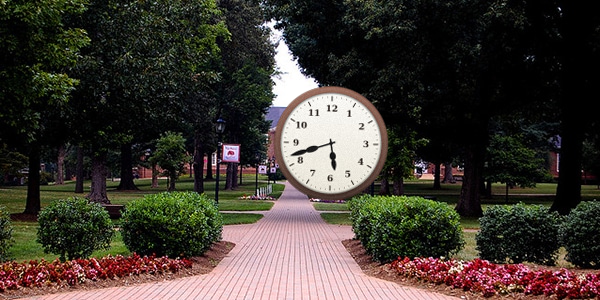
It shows 5:42
